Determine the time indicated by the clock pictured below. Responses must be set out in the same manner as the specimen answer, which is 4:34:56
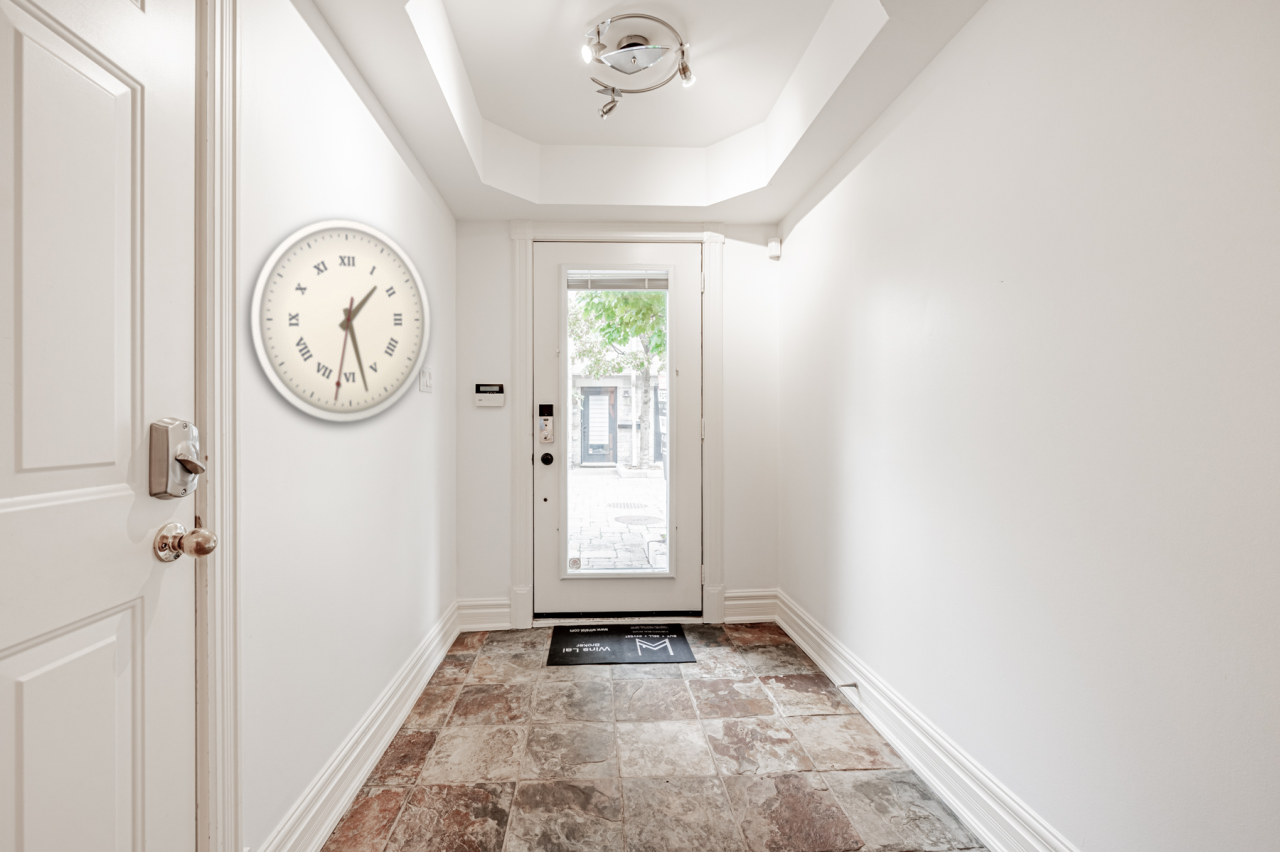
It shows 1:27:32
